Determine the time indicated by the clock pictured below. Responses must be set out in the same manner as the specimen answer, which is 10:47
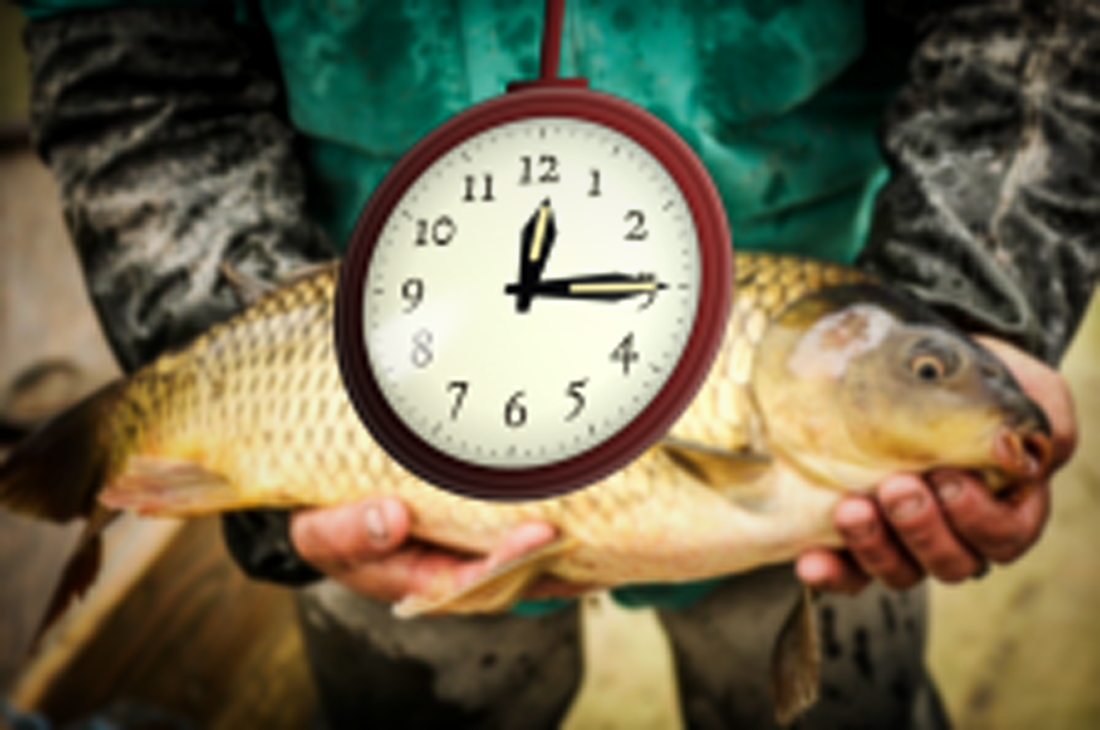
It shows 12:15
